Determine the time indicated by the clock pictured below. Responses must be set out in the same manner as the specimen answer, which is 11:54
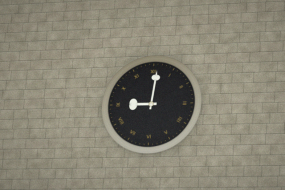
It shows 9:01
